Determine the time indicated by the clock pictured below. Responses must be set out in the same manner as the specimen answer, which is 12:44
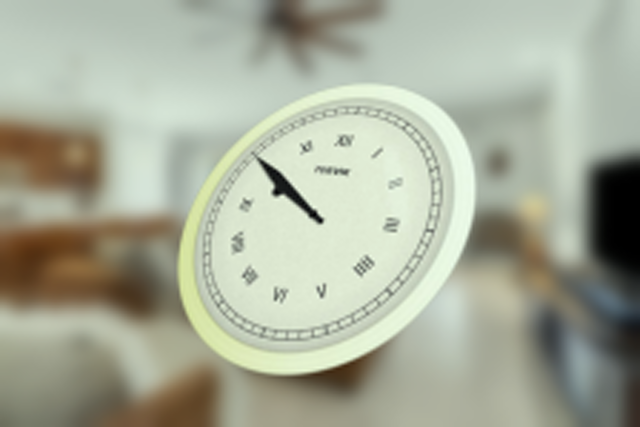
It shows 9:50
